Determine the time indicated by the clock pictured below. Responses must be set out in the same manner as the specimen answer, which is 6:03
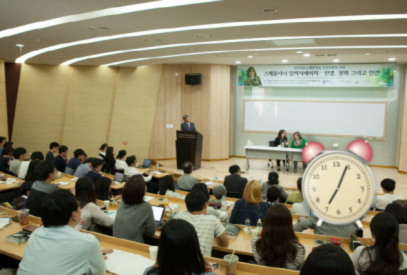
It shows 7:04
